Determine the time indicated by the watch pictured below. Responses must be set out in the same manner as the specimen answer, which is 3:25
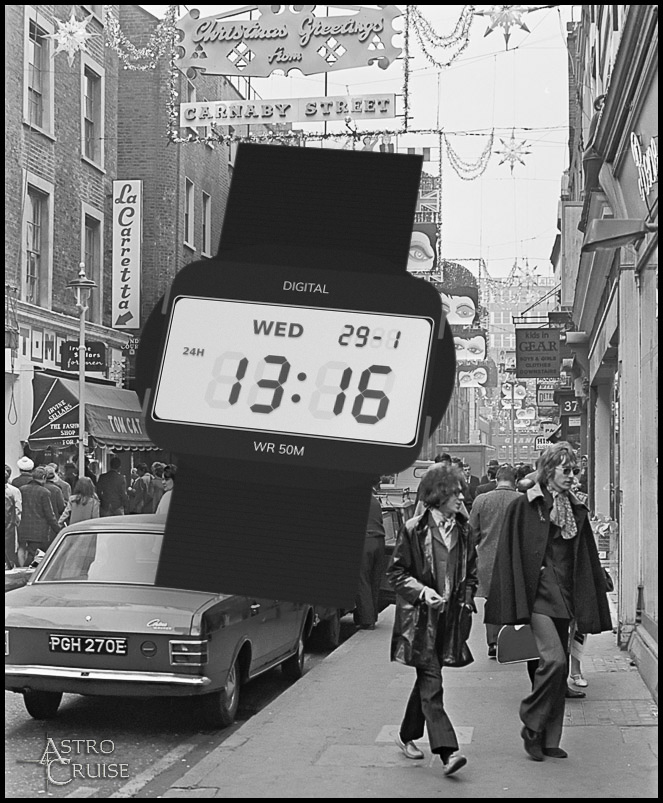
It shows 13:16
